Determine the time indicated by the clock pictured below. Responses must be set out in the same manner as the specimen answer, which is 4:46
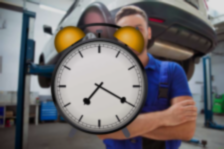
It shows 7:20
